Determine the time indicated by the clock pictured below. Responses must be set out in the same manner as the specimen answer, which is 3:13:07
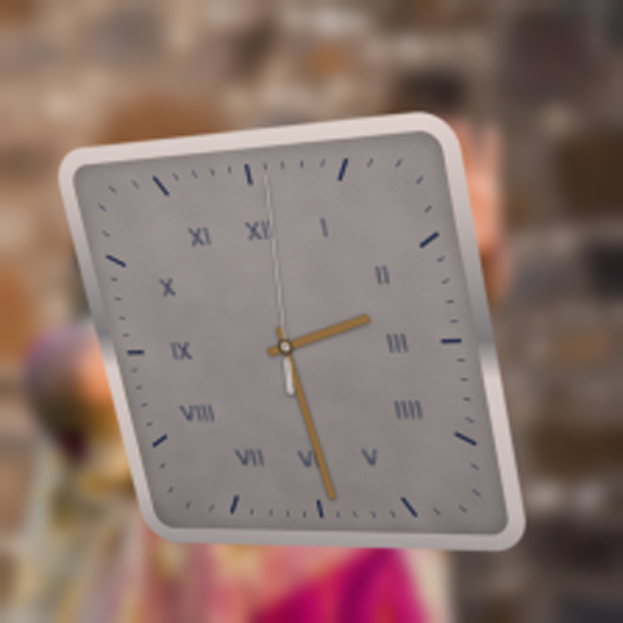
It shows 2:29:01
